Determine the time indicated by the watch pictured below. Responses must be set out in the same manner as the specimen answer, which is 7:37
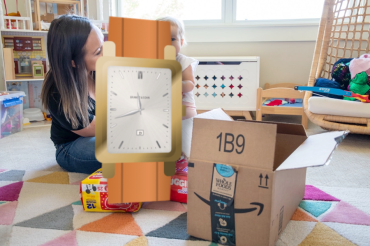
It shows 11:42
